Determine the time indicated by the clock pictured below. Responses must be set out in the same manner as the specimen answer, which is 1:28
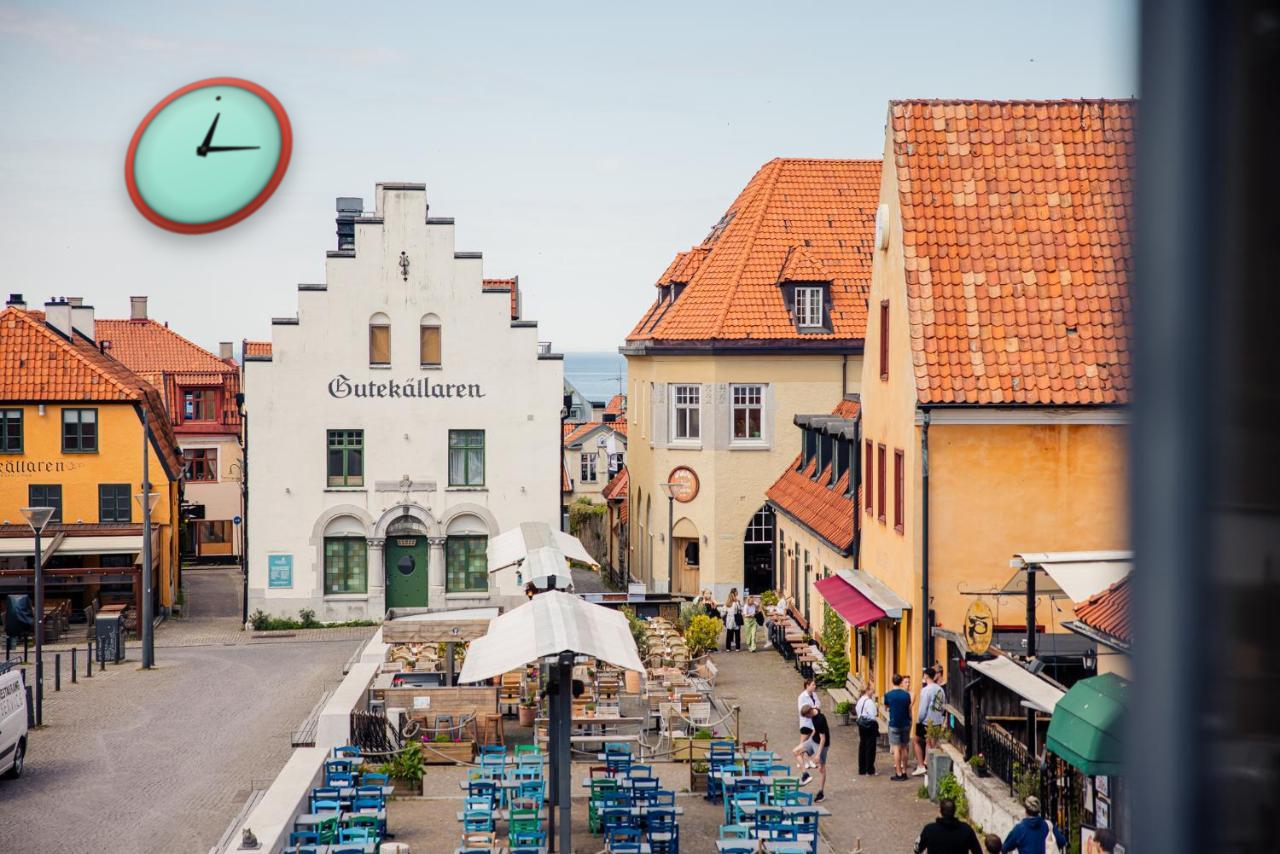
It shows 12:14
